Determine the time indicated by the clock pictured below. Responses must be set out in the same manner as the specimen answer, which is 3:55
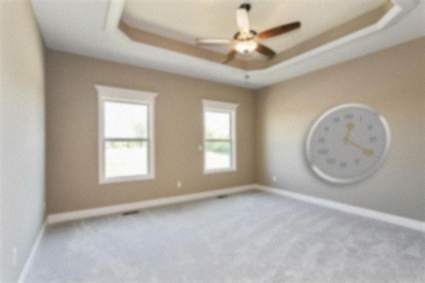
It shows 12:20
